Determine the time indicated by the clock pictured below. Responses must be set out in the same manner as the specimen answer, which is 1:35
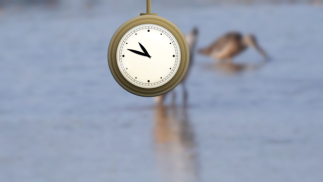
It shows 10:48
